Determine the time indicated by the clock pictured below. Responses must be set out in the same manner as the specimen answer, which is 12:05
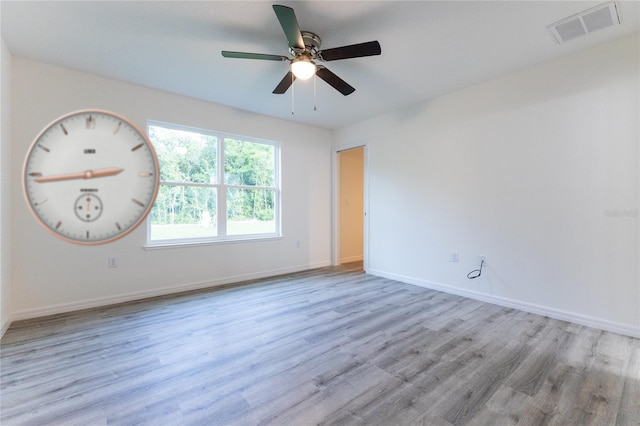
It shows 2:44
